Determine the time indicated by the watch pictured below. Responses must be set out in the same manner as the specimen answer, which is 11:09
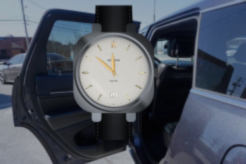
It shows 11:52
